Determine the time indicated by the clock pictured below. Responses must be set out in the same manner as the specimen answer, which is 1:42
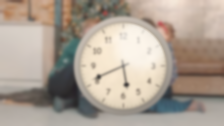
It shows 5:41
